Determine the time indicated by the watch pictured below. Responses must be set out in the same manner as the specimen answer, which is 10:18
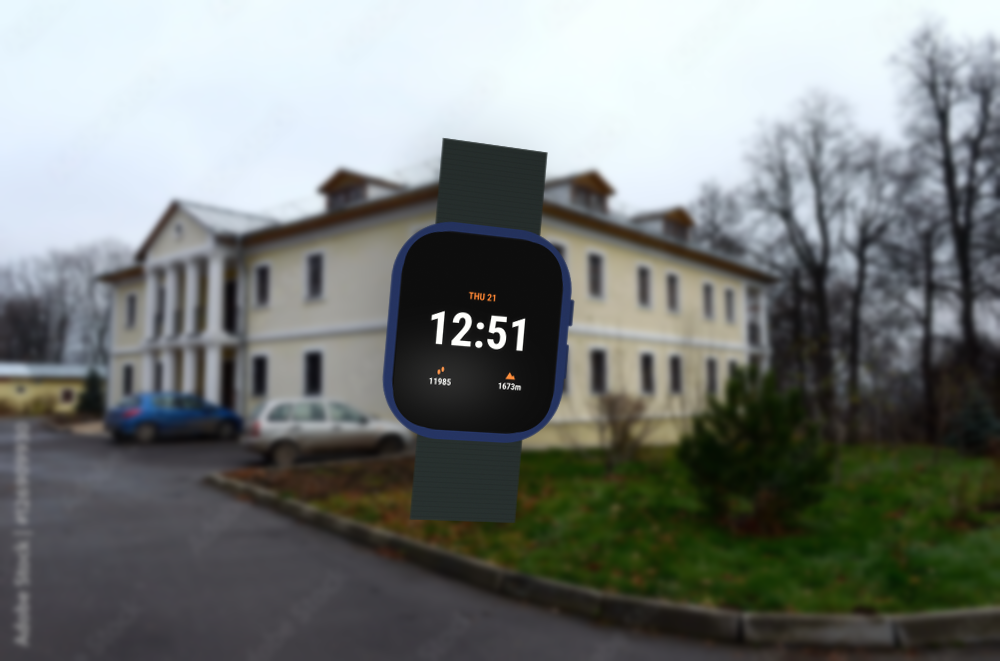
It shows 12:51
